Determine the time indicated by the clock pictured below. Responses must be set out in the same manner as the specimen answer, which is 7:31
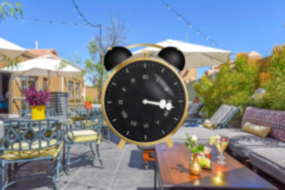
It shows 3:17
